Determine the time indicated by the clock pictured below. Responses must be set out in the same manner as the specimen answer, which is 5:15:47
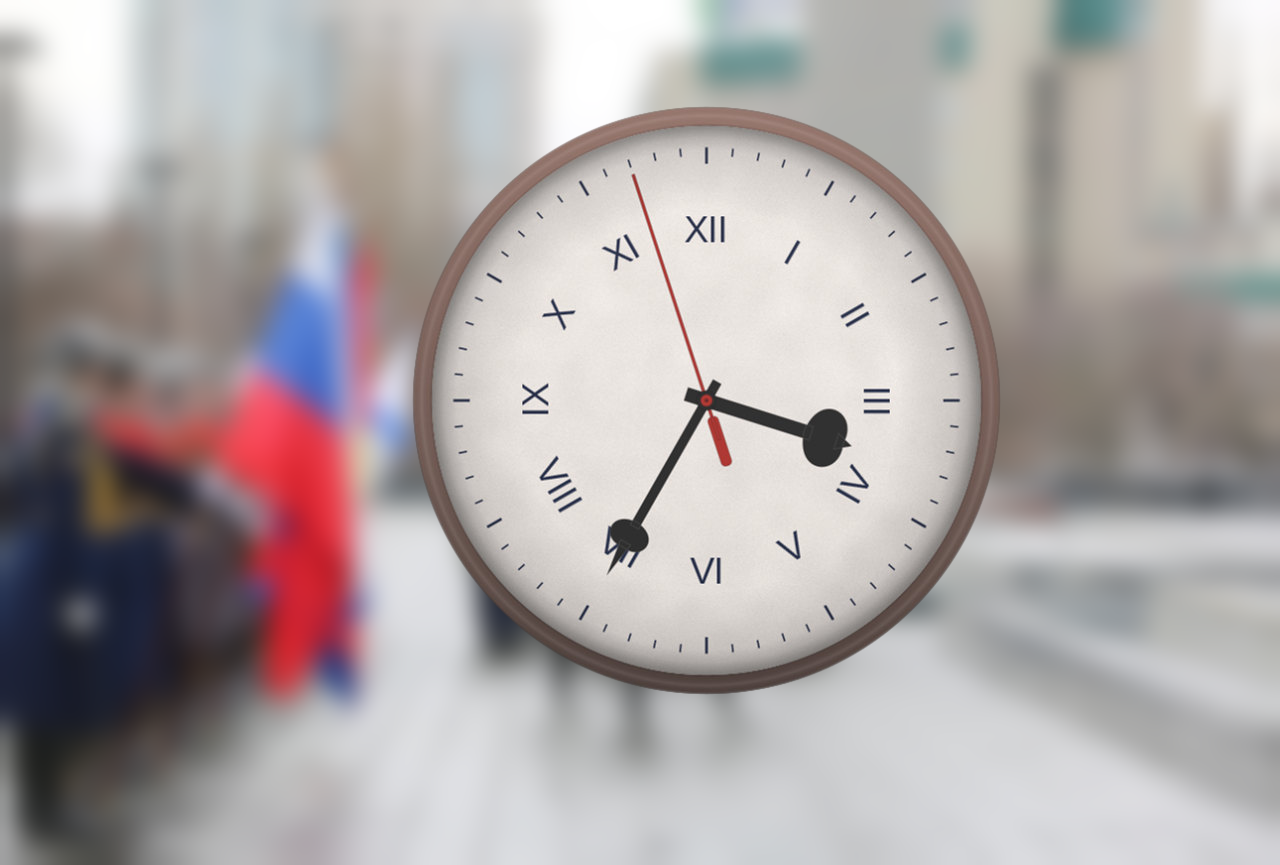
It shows 3:34:57
